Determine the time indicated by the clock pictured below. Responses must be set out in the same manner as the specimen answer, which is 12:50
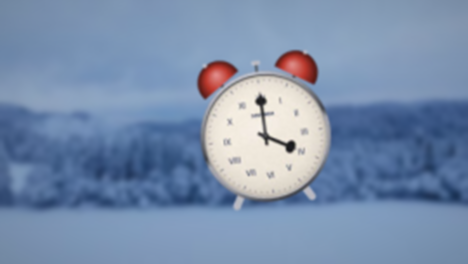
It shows 4:00
